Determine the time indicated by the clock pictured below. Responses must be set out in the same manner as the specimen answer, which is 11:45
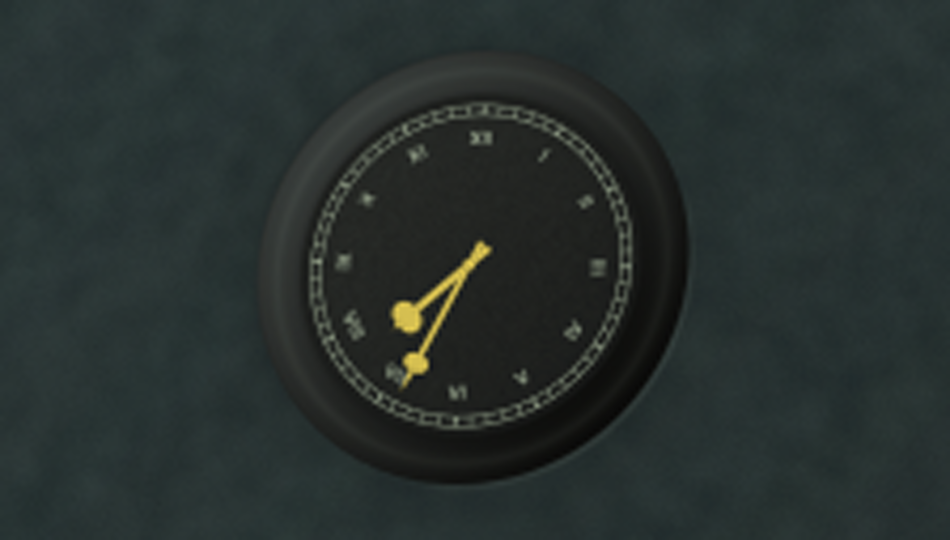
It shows 7:34
